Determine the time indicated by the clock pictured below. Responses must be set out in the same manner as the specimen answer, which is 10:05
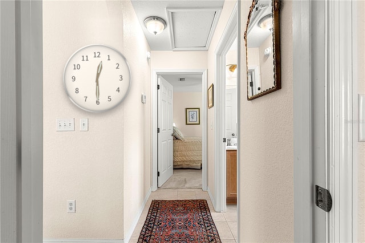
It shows 12:30
